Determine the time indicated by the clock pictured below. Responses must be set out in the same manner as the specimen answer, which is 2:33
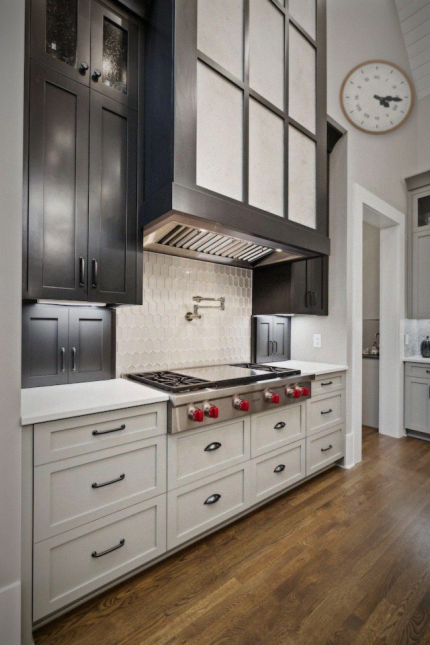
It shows 4:16
